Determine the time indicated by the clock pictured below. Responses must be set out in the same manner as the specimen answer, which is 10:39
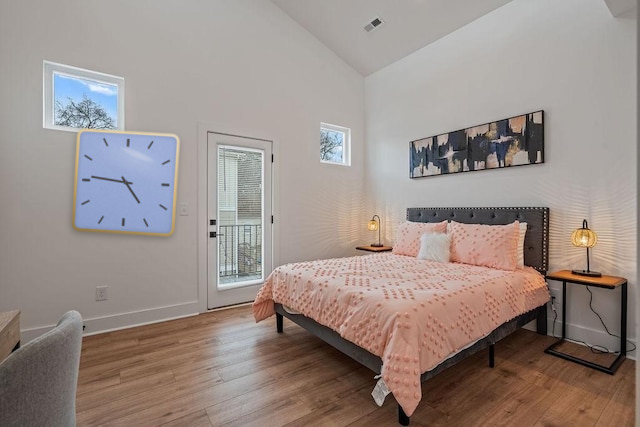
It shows 4:46
